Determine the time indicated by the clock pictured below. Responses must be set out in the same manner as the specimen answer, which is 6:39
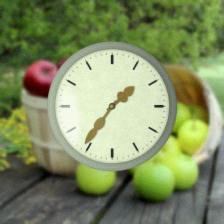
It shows 1:36
